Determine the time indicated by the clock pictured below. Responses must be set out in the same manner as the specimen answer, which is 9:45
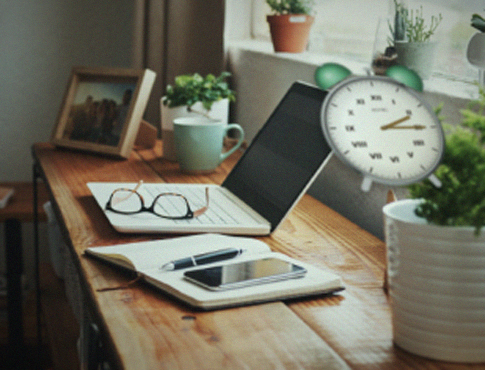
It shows 2:15
